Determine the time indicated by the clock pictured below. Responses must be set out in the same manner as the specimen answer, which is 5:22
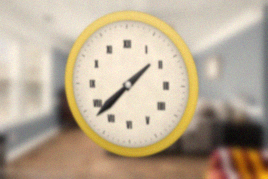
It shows 1:38
